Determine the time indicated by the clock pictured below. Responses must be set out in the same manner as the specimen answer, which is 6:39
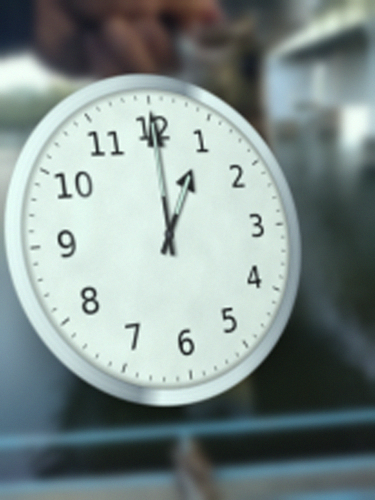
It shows 1:00
